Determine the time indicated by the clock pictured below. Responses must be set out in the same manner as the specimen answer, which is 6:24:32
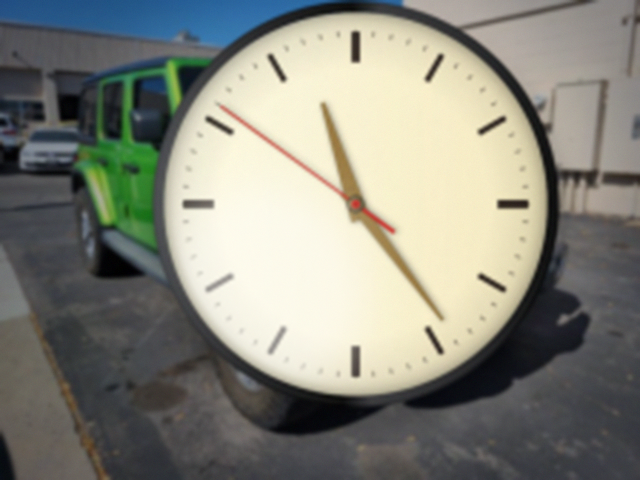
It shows 11:23:51
